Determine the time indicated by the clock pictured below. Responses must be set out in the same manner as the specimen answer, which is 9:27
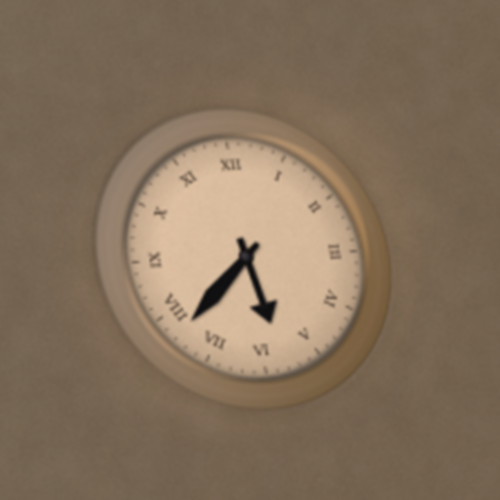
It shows 5:38
